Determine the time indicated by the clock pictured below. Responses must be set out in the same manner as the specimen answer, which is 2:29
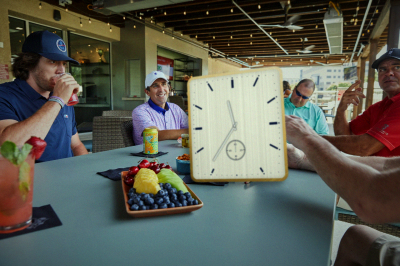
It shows 11:36
